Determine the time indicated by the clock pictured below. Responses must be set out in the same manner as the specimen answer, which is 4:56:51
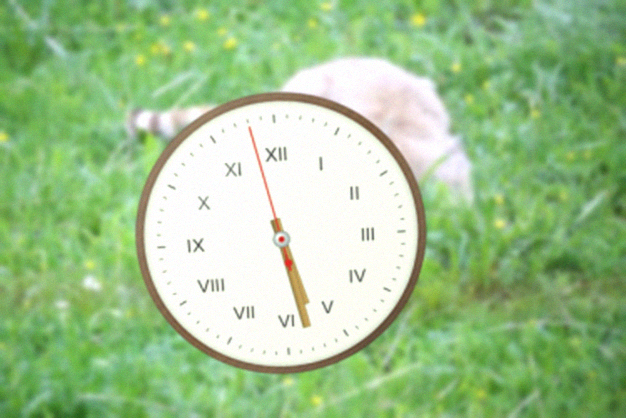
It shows 5:27:58
